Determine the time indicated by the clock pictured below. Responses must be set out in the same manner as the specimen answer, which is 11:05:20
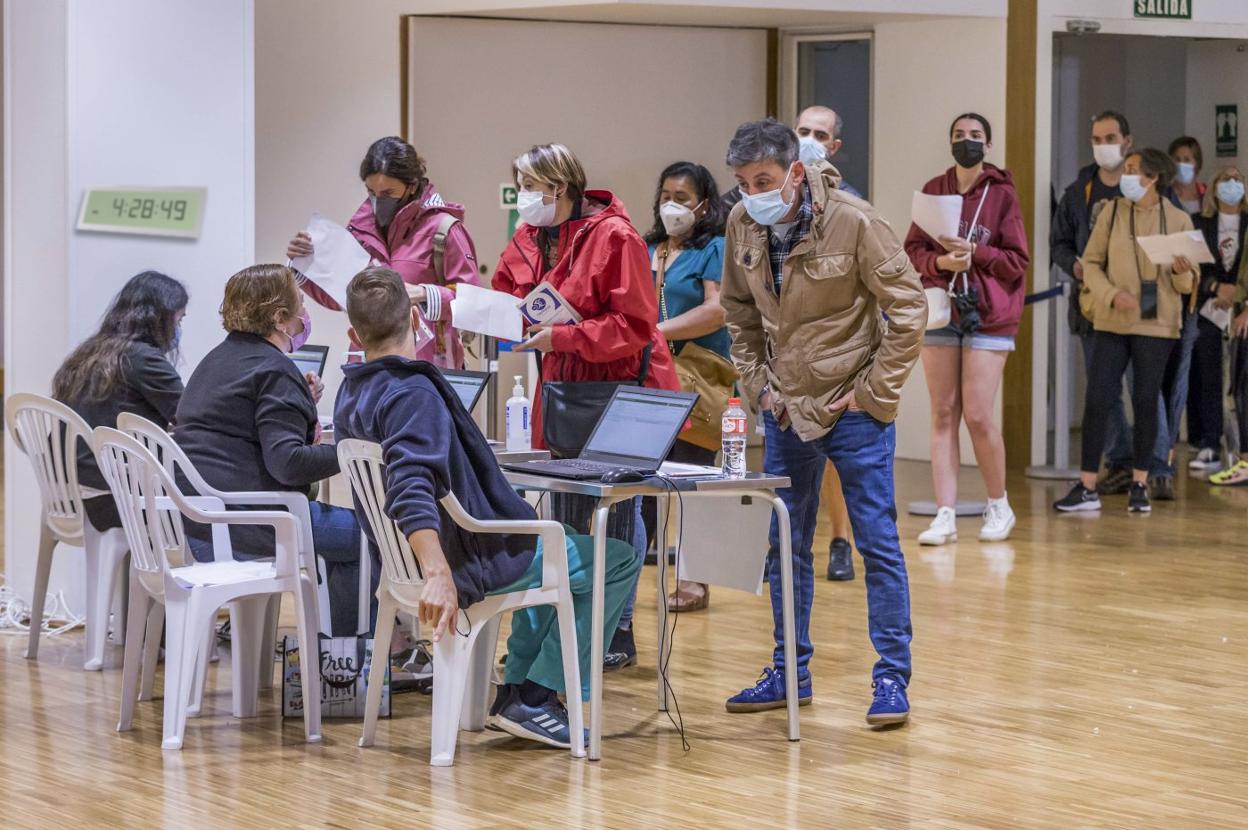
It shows 4:28:49
